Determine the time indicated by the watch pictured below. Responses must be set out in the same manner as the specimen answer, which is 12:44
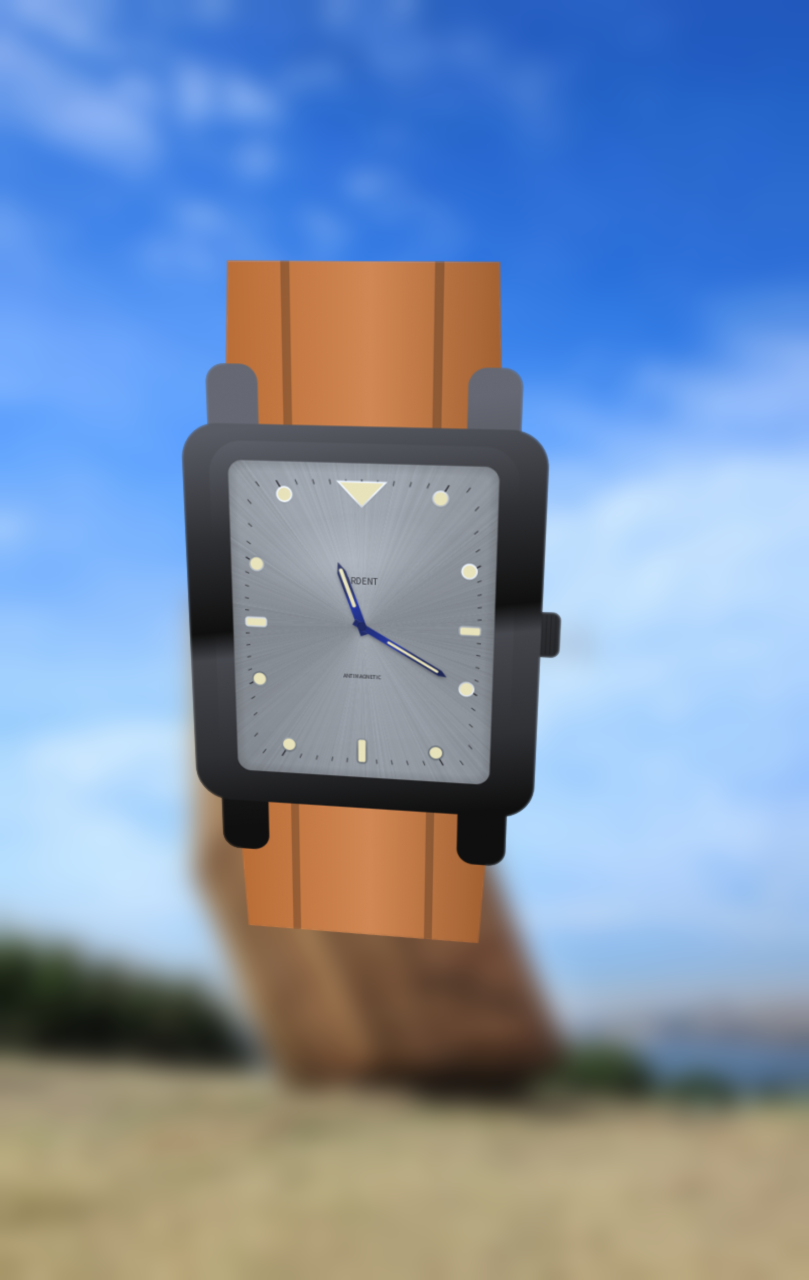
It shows 11:20
